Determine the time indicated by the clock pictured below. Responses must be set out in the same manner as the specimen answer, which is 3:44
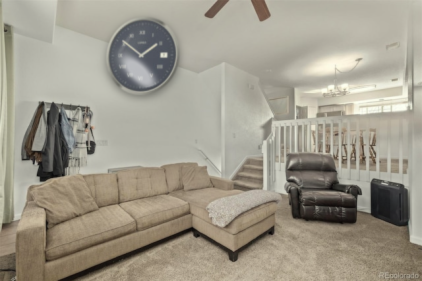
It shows 1:51
